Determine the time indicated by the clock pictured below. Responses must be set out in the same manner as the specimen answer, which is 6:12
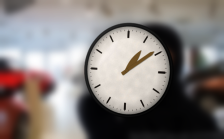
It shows 1:09
